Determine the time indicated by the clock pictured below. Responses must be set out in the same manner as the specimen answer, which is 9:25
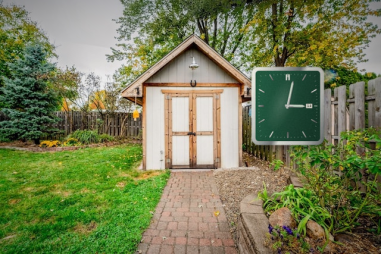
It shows 3:02
